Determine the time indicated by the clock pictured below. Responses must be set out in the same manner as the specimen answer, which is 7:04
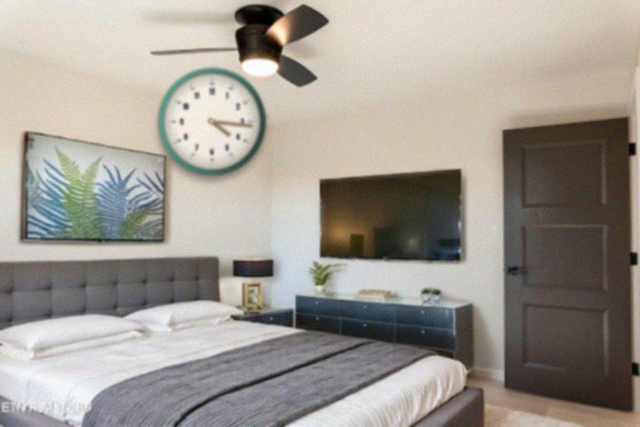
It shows 4:16
